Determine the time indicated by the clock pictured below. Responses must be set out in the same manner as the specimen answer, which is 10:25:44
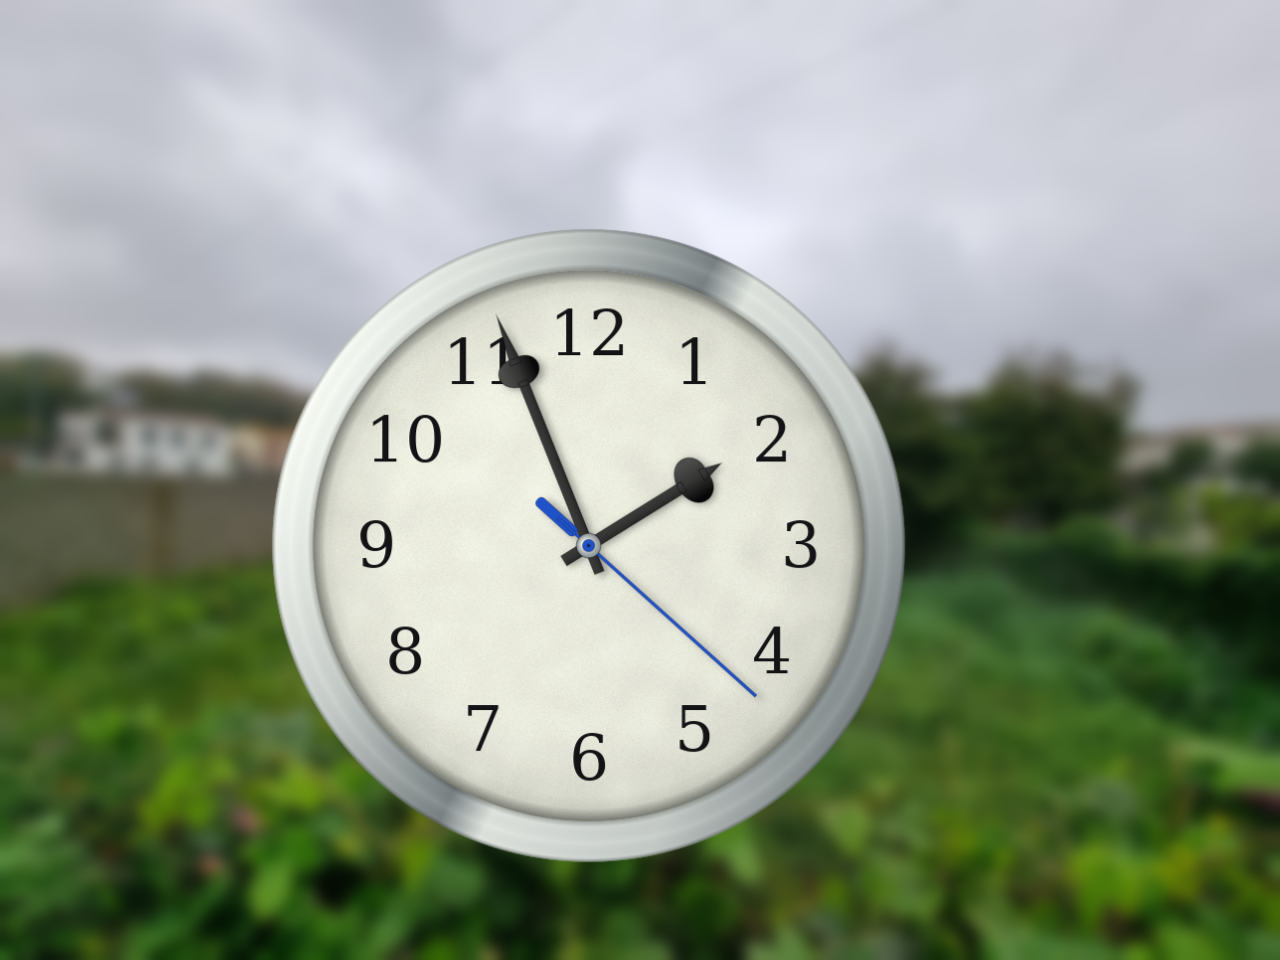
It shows 1:56:22
